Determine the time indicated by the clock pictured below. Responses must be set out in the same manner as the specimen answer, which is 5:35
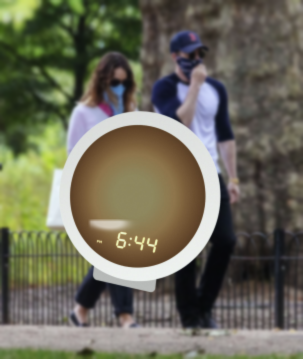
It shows 6:44
